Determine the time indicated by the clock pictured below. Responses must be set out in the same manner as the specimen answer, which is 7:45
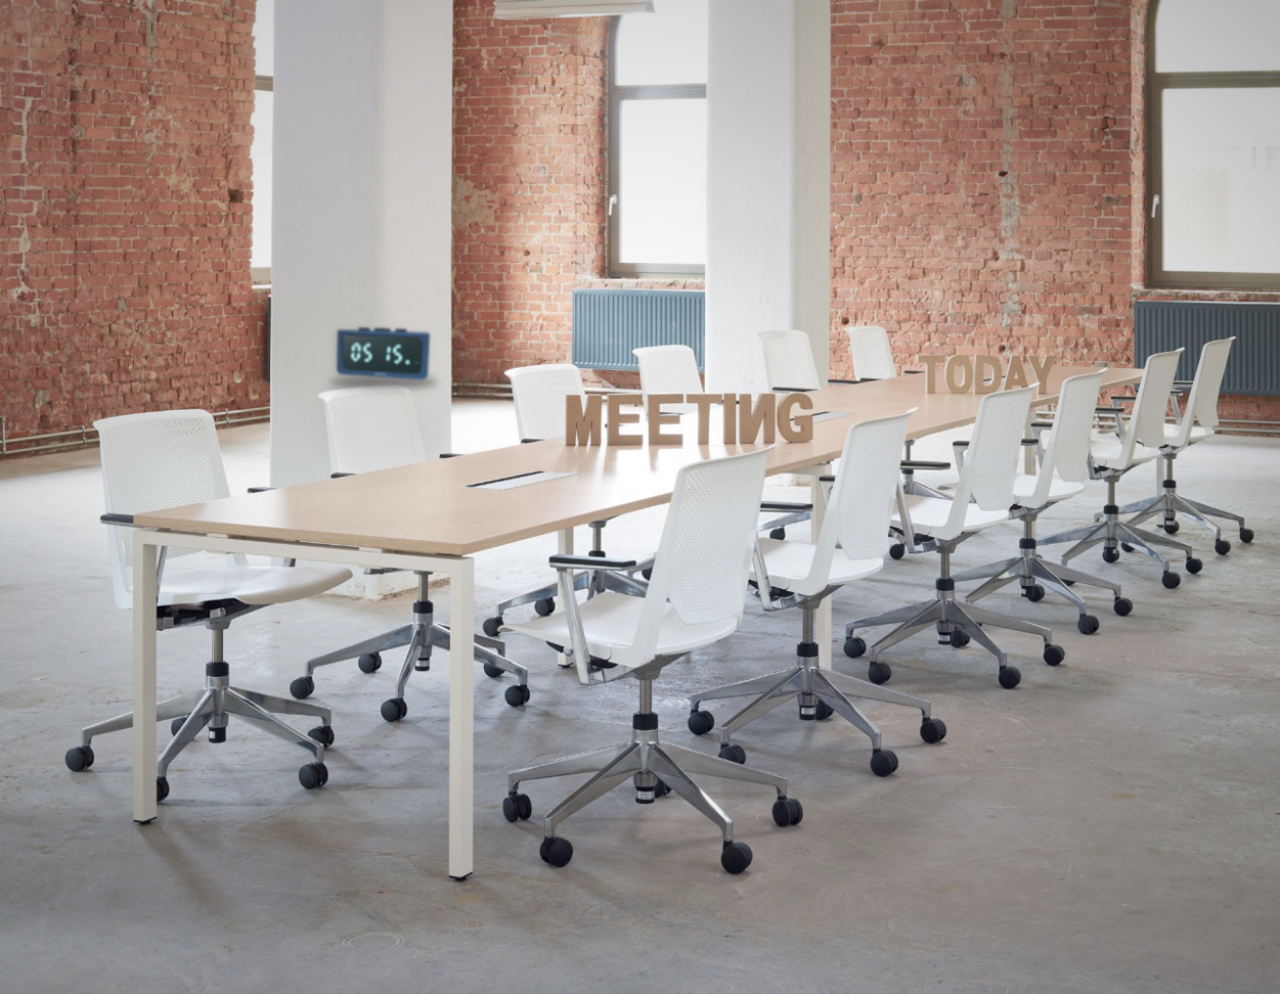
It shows 5:15
